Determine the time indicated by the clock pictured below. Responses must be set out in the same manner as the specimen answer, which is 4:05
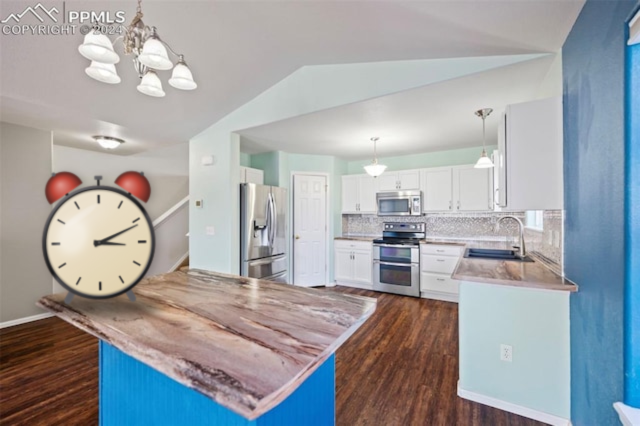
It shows 3:11
